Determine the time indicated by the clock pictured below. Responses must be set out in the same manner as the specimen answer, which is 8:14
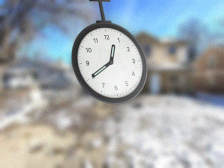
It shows 12:40
